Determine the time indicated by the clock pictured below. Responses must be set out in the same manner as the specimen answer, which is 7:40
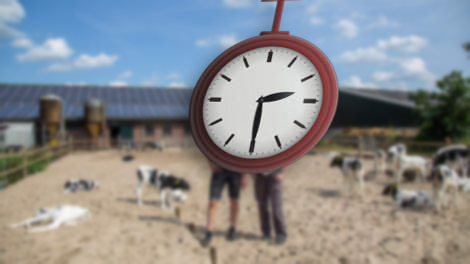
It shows 2:30
